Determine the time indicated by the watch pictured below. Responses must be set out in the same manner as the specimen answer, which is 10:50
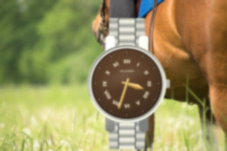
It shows 3:33
